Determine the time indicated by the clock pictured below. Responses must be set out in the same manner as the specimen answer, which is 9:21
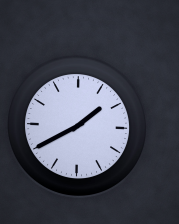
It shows 1:40
